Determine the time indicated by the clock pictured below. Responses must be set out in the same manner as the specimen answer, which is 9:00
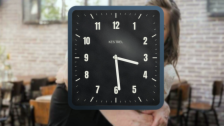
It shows 3:29
